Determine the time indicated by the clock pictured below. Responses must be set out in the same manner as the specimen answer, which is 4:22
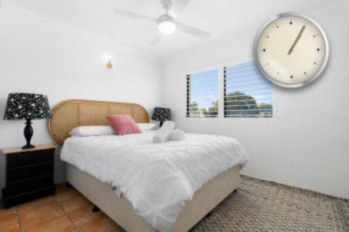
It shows 1:05
